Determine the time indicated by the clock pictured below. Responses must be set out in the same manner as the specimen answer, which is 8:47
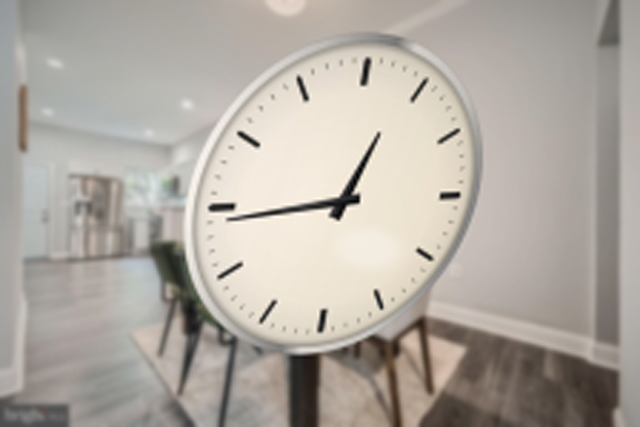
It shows 12:44
